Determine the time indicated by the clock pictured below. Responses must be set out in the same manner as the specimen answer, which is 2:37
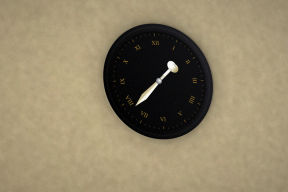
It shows 1:38
